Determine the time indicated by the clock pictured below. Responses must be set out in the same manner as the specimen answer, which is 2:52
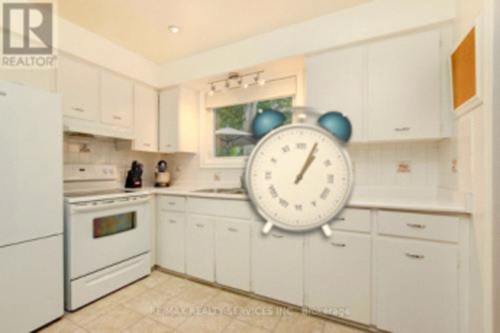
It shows 1:04
